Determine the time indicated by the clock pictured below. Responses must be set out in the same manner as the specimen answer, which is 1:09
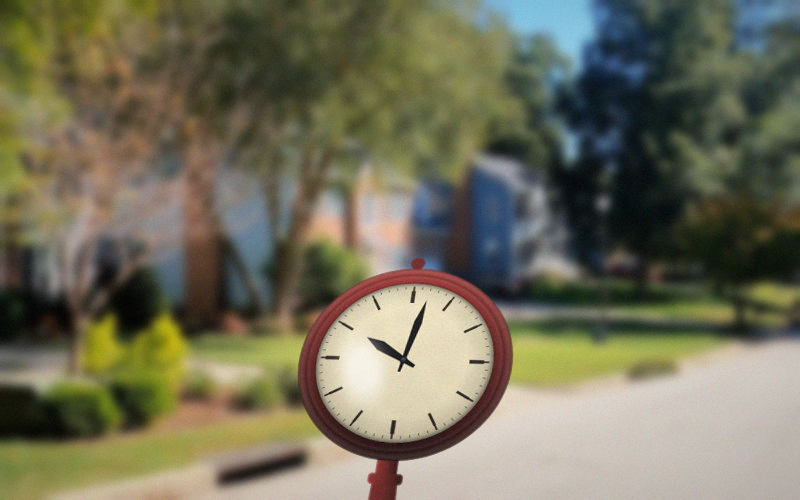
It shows 10:02
